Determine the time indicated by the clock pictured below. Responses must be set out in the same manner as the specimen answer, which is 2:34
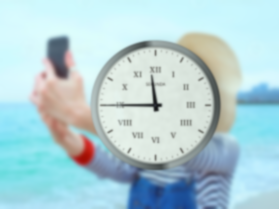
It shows 11:45
